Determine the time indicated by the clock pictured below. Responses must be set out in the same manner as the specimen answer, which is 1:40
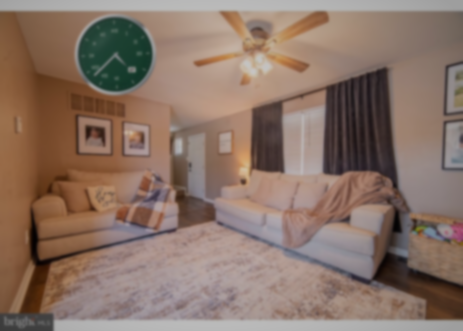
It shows 4:38
